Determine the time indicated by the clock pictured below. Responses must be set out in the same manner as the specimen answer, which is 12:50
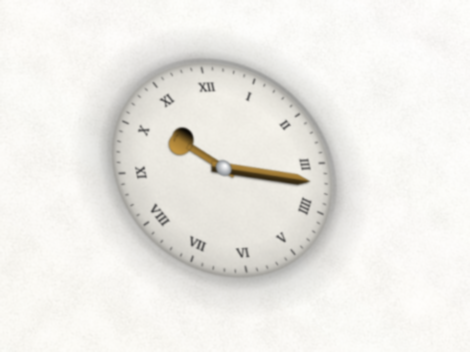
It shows 10:17
